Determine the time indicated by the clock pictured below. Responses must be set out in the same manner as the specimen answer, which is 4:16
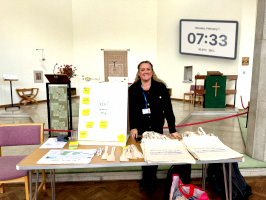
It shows 7:33
